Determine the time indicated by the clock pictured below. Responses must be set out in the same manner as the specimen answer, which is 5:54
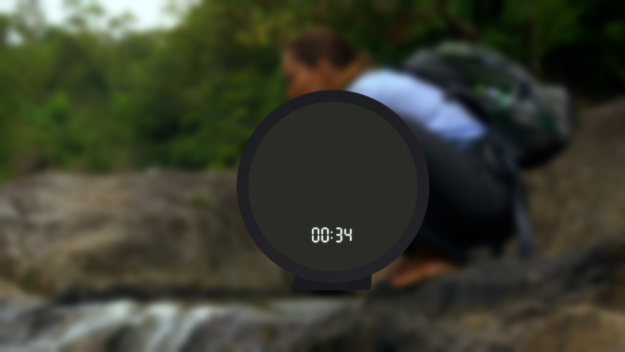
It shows 0:34
